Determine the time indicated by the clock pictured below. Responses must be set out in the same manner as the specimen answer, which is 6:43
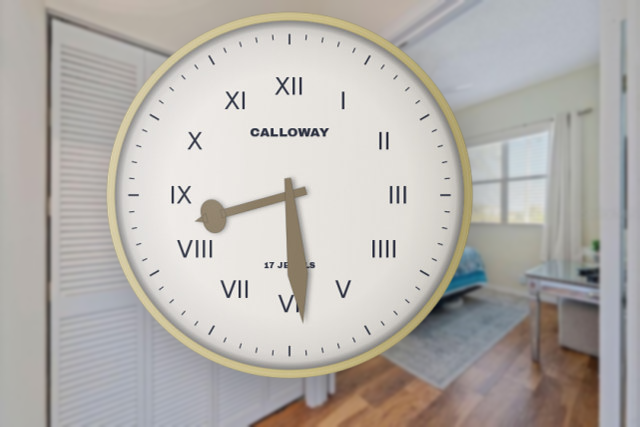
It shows 8:29
